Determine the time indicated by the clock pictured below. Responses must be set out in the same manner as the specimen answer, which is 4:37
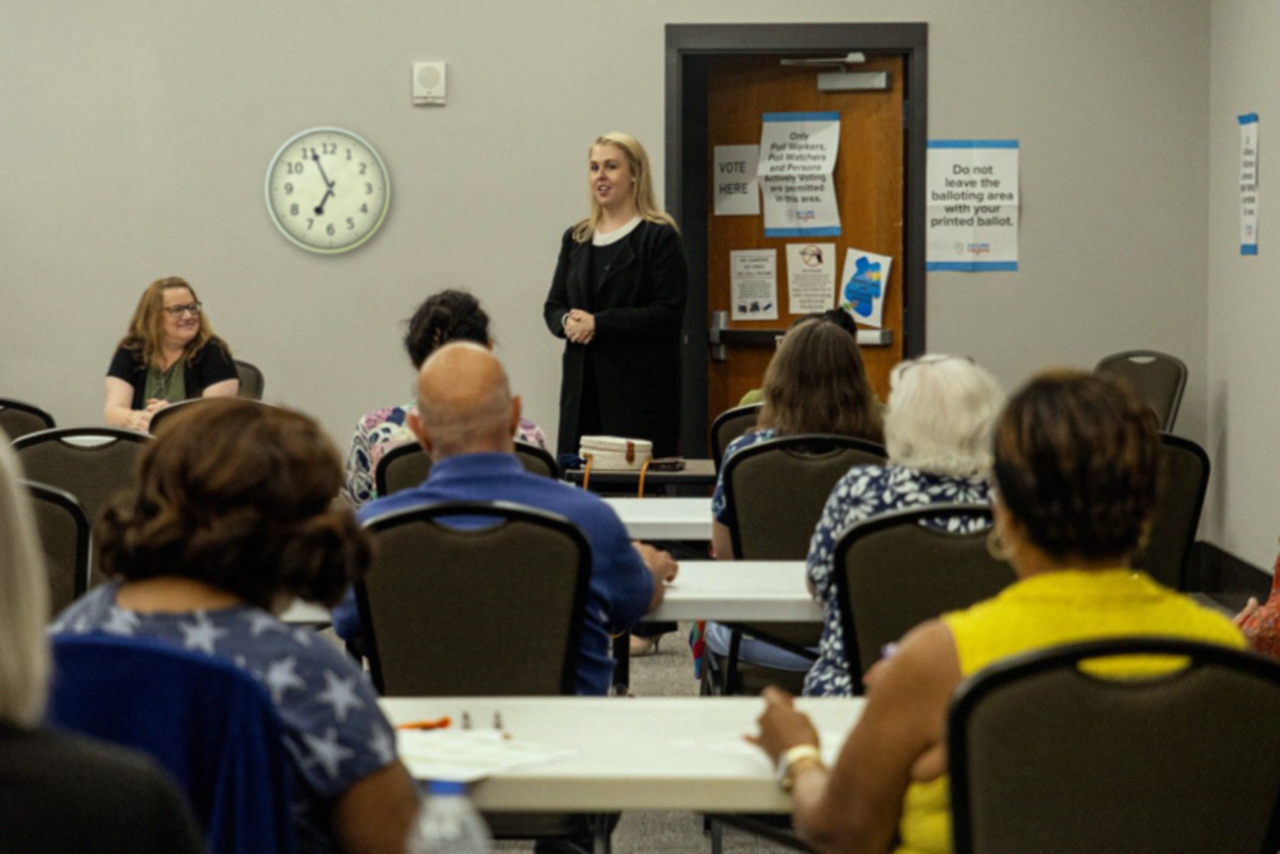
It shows 6:56
